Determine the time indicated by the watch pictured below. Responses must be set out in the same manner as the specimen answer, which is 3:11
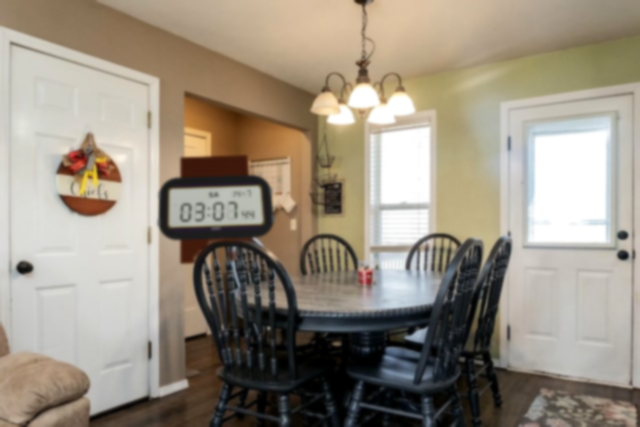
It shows 3:07
